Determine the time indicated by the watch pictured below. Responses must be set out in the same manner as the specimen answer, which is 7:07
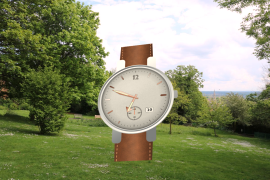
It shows 6:49
